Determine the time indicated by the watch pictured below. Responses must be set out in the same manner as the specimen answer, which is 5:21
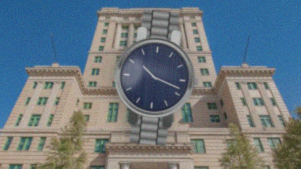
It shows 10:18
